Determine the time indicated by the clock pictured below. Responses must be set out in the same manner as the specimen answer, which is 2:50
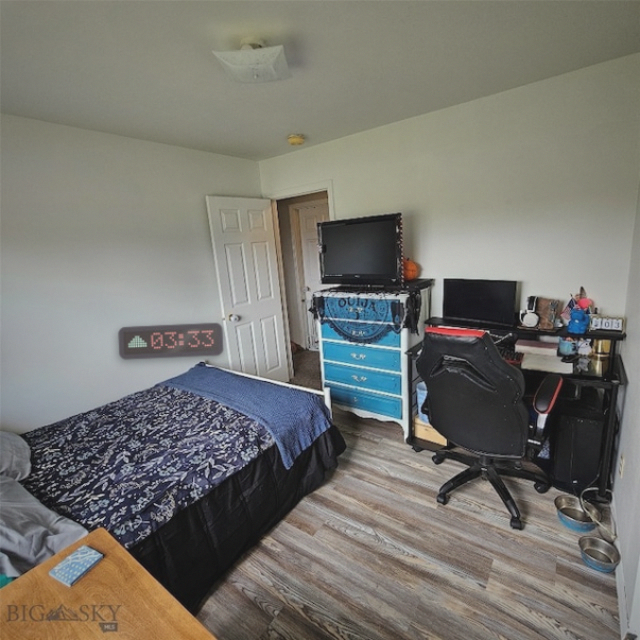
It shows 3:33
